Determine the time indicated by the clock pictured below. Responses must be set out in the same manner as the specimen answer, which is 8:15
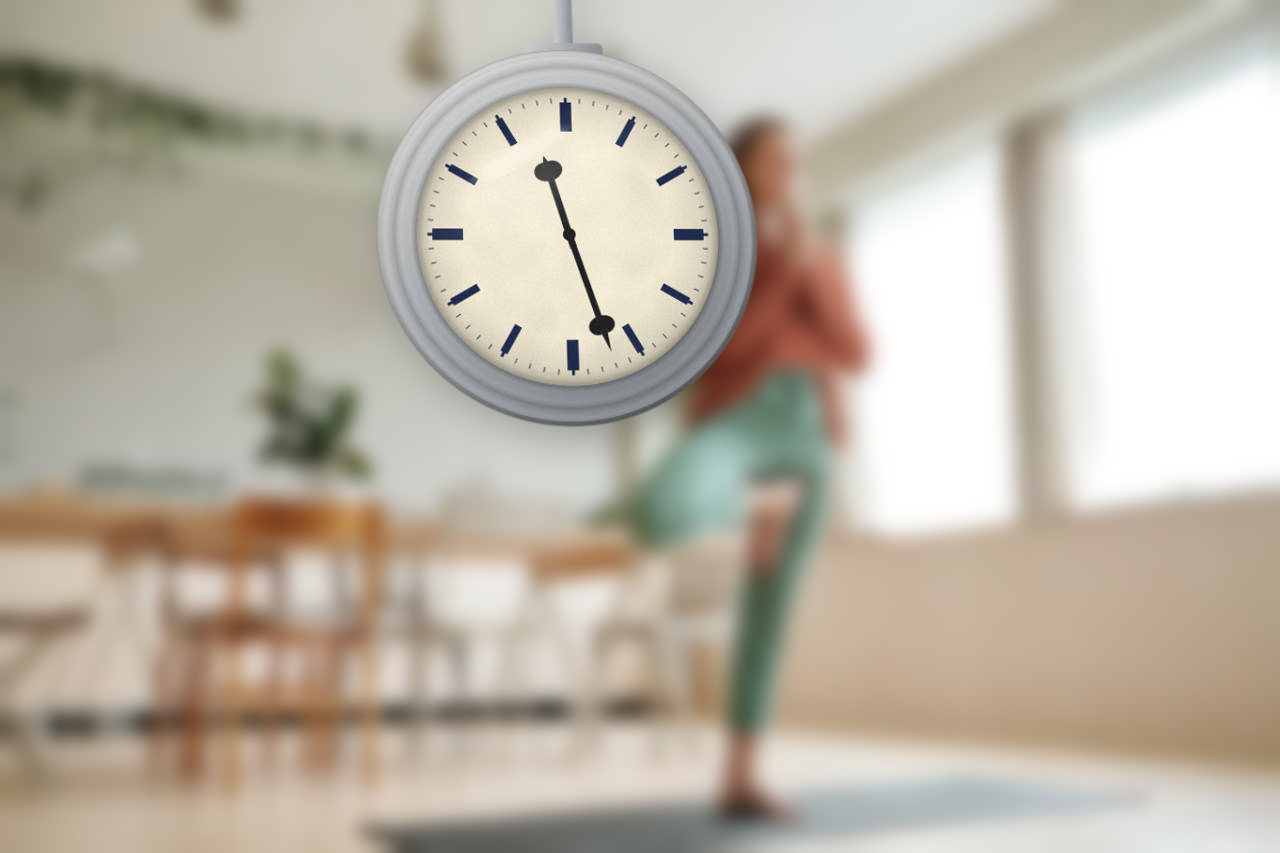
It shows 11:27
